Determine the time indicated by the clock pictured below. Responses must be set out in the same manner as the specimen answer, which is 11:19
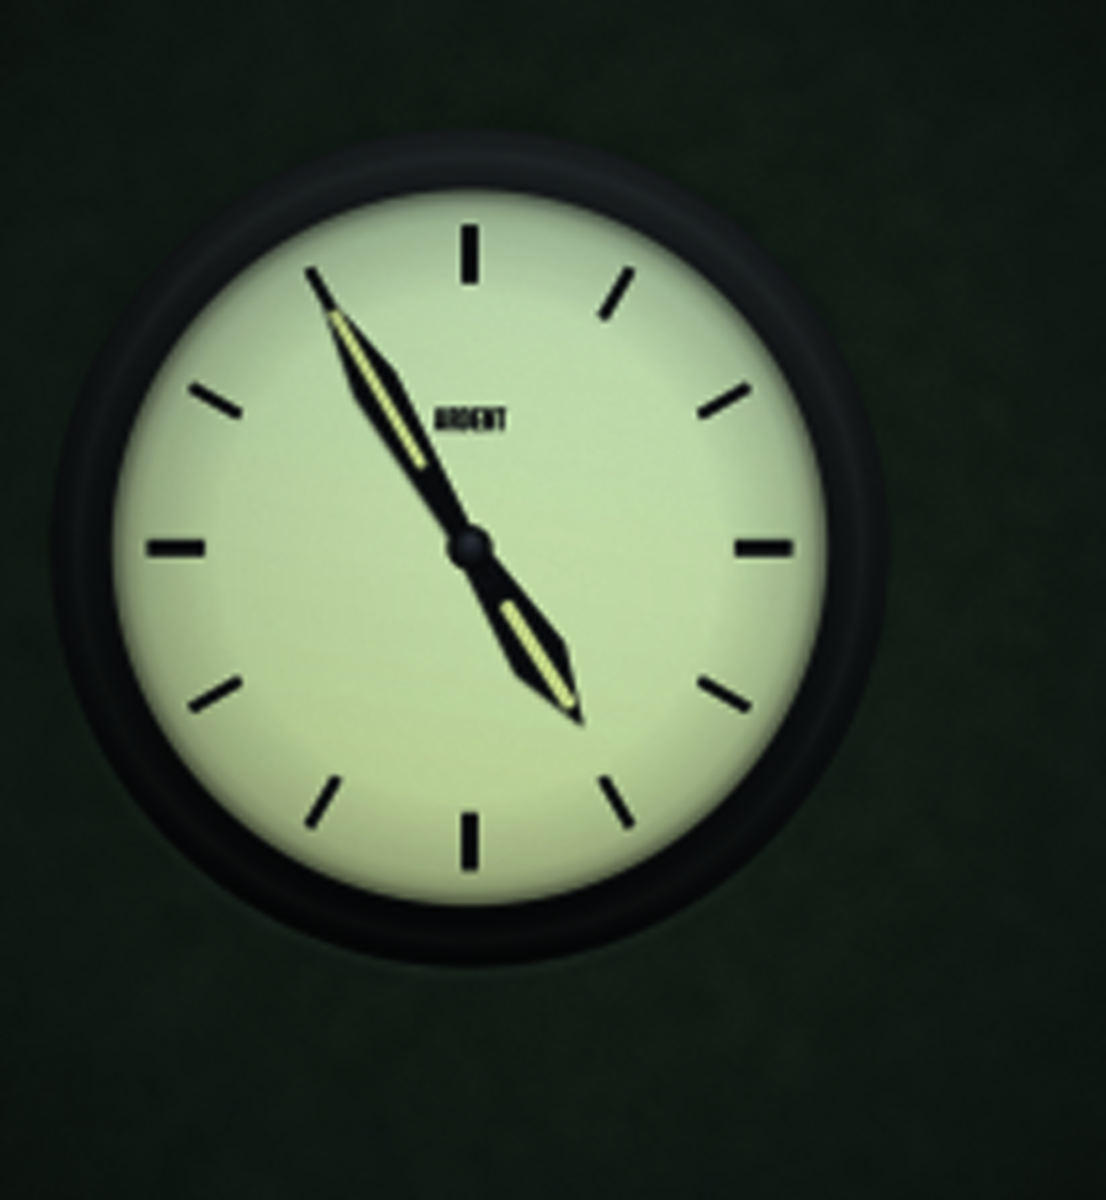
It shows 4:55
